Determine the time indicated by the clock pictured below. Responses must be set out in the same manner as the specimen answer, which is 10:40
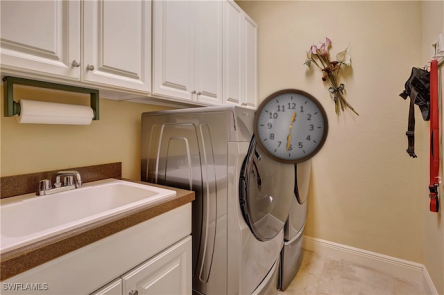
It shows 12:31
